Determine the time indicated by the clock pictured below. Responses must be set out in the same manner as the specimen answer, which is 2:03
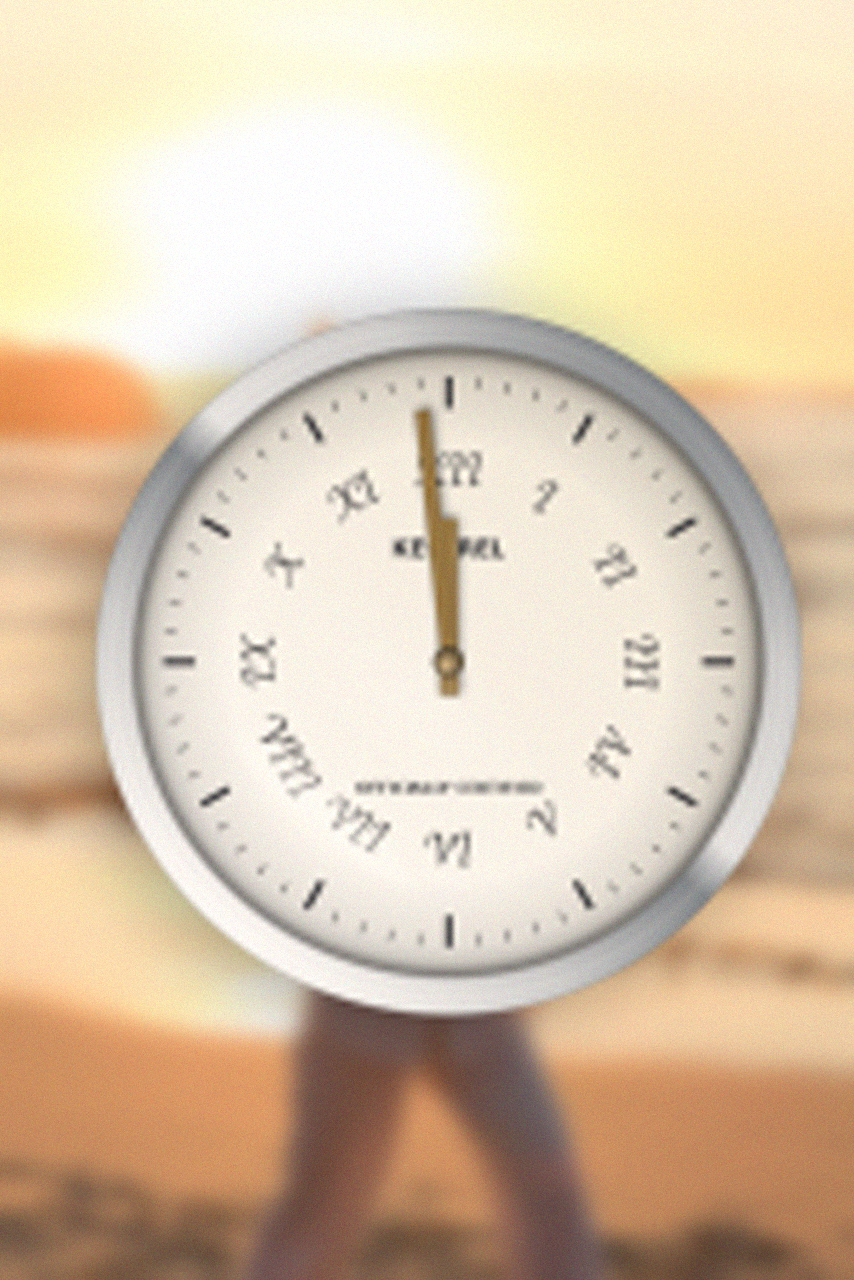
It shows 11:59
